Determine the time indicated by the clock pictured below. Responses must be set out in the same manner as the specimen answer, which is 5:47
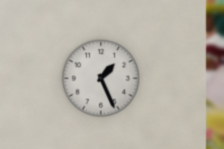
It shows 1:26
